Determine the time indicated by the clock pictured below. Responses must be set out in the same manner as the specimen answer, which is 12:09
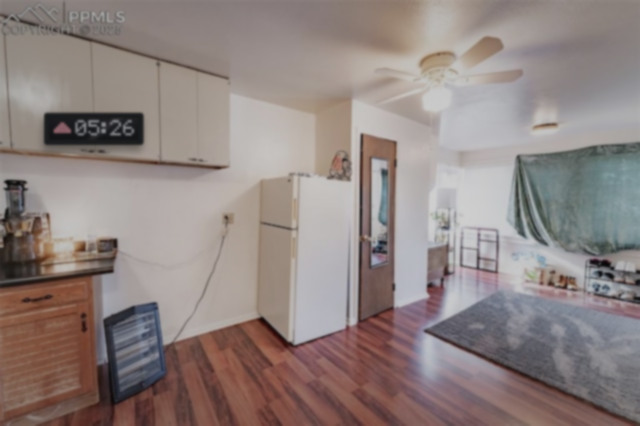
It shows 5:26
